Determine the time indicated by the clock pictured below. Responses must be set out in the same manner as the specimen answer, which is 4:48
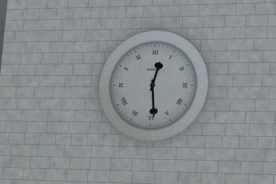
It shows 12:29
